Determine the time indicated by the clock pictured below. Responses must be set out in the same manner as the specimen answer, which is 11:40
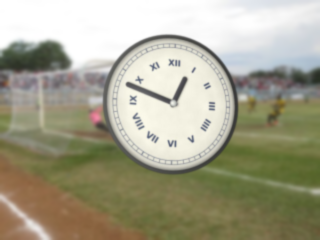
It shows 12:48
